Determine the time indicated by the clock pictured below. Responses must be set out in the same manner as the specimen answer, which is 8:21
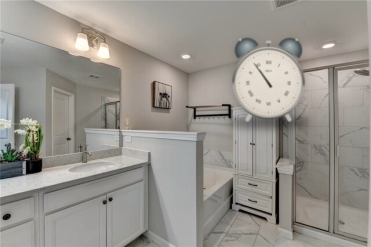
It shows 10:54
